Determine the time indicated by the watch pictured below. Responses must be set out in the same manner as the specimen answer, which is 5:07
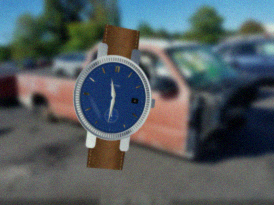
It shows 11:31
